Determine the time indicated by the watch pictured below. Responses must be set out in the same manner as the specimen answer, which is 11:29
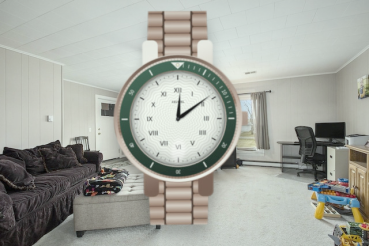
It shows 12:09
